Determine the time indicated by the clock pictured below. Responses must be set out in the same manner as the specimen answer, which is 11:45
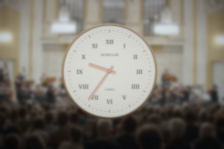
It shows 9:36
